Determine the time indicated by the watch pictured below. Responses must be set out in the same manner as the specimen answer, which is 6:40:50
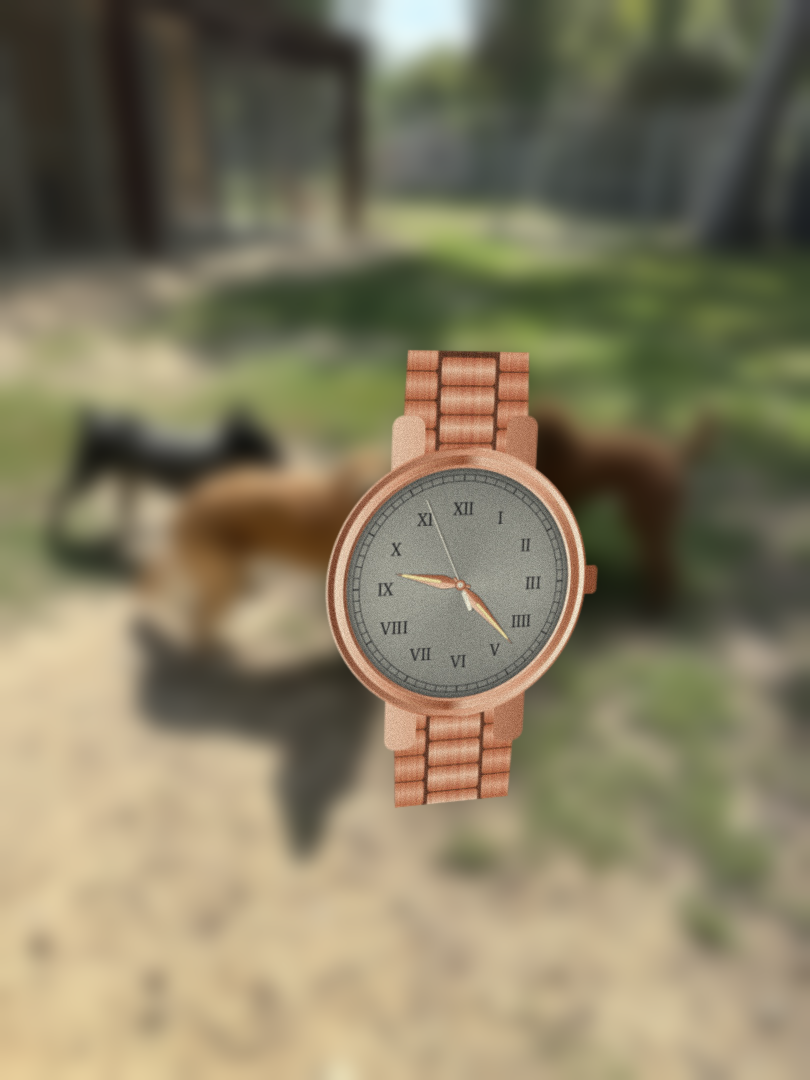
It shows 9:22:56
